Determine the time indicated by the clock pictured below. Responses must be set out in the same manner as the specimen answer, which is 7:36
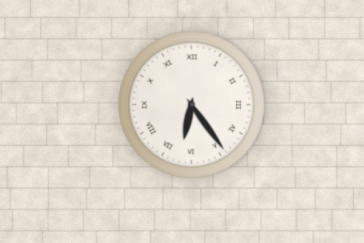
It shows 6:24
